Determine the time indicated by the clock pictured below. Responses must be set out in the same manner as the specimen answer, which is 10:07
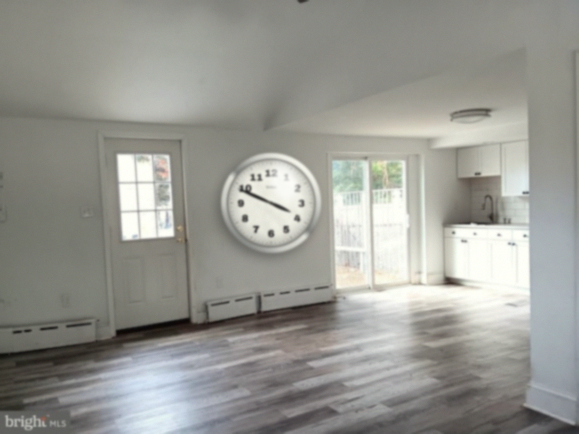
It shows 3:49
